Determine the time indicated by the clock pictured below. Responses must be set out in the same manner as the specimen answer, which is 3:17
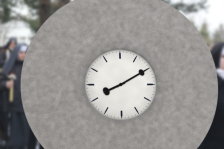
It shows 8:10
